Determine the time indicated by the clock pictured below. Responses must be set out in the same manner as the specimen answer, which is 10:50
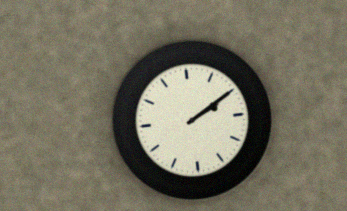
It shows 2:10
